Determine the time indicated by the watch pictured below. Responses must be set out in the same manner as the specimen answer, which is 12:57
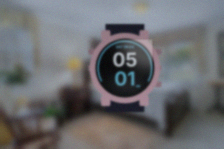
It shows 5:01
